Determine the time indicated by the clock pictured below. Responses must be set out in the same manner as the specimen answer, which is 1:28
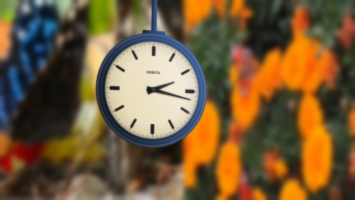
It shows 2:17
